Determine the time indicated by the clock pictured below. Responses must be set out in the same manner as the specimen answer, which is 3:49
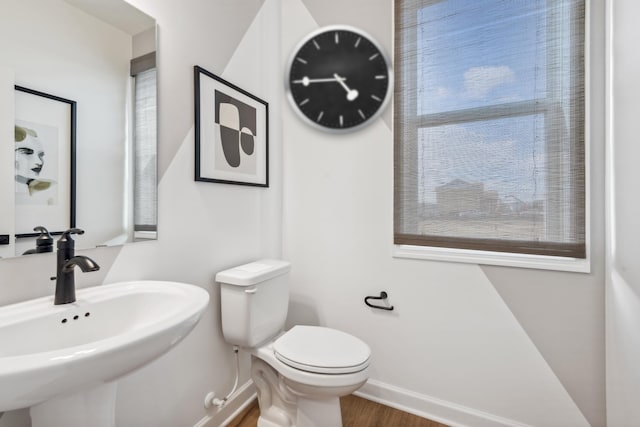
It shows 4:45
